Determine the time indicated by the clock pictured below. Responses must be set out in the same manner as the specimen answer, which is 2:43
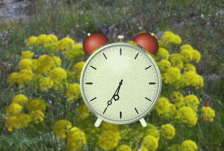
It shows 6:35
